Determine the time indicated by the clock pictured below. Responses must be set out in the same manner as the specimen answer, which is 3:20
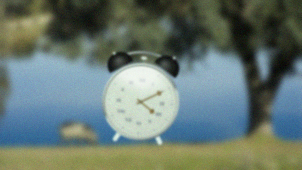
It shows 4:10
